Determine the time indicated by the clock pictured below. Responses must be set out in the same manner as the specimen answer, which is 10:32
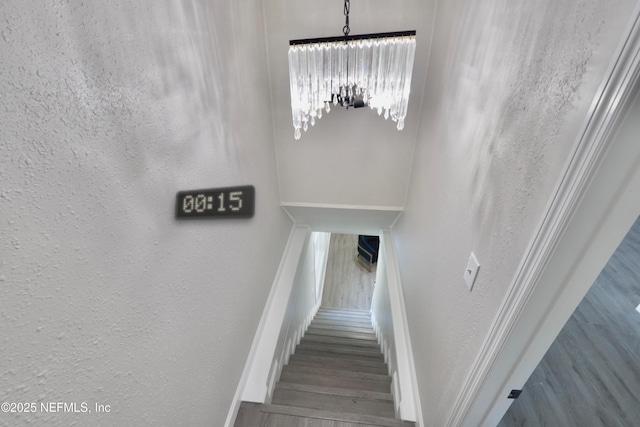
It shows 0:15
